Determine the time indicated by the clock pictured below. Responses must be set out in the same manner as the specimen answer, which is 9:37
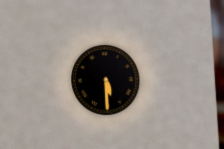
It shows 5:30
